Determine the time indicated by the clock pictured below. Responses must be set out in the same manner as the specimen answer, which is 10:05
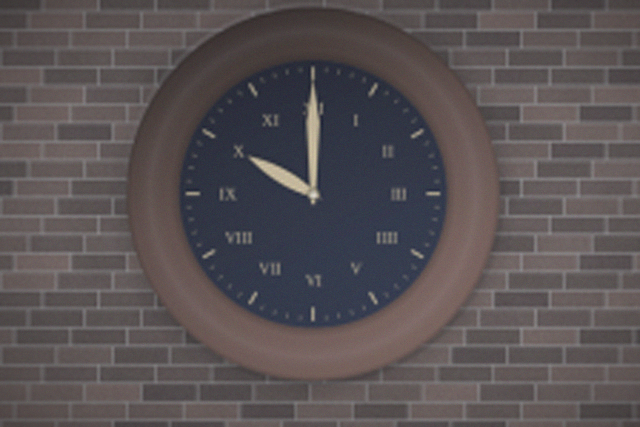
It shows 10:00
